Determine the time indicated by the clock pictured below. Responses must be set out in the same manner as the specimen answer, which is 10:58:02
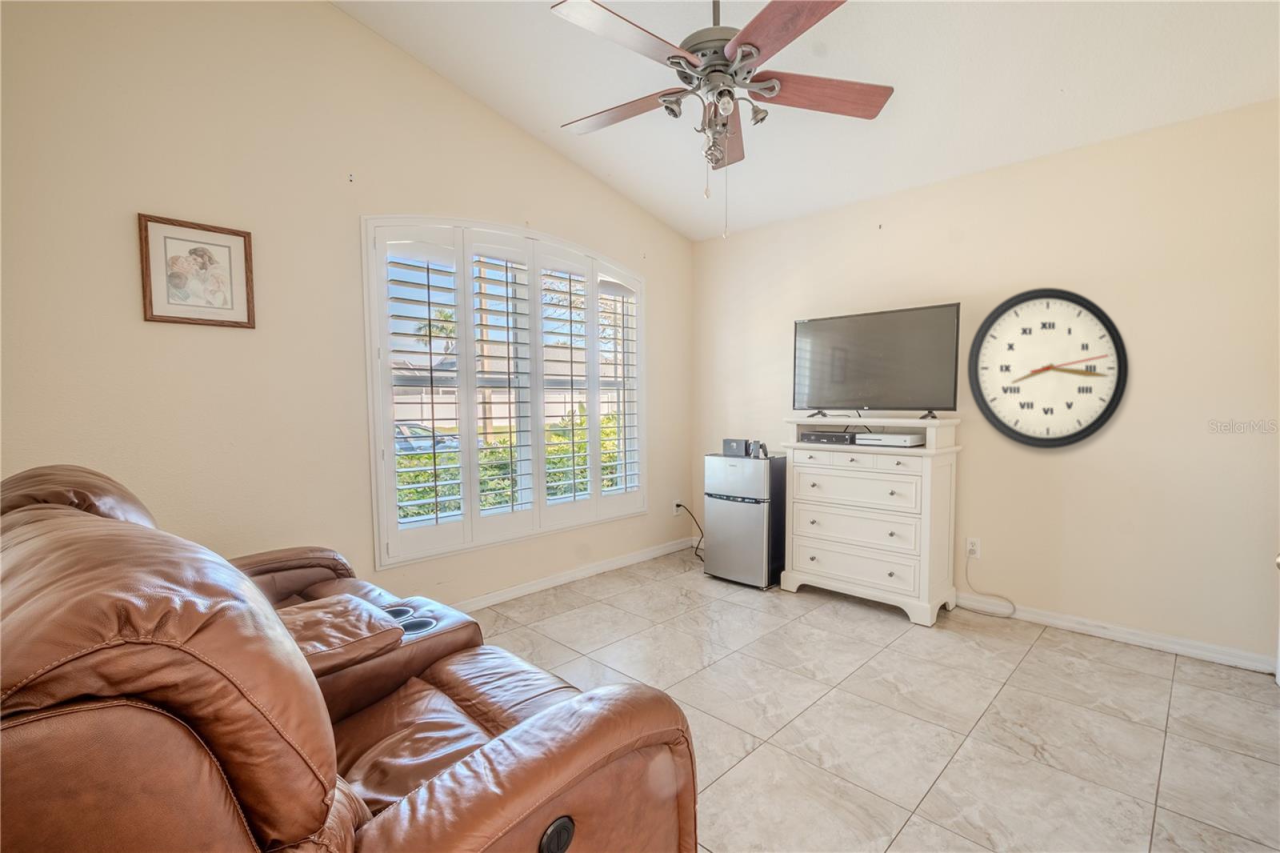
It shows 8:16:13
